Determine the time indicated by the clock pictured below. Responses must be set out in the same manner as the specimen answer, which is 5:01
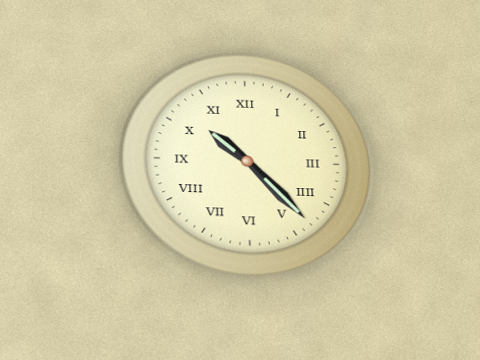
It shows 10:23
